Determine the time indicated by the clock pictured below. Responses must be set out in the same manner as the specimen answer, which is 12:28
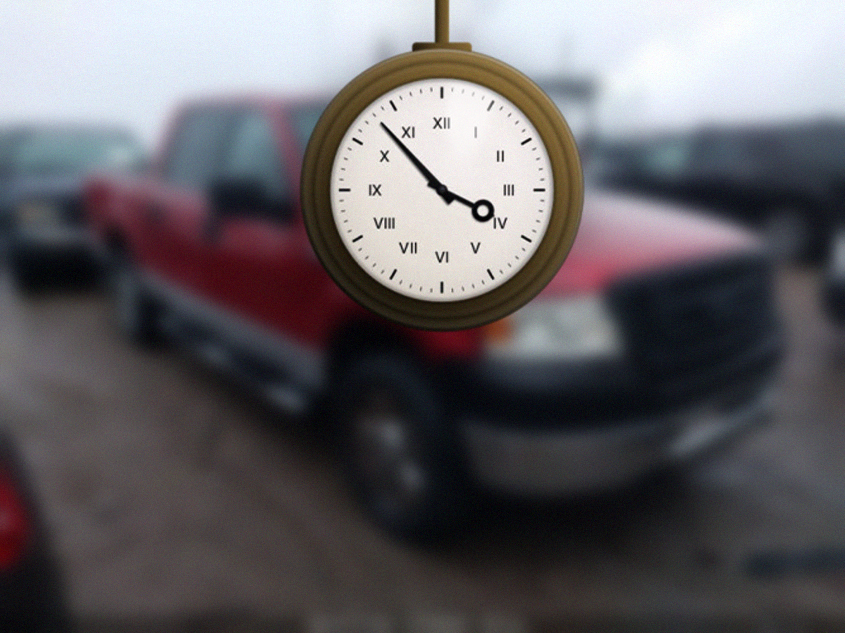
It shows 3:53
